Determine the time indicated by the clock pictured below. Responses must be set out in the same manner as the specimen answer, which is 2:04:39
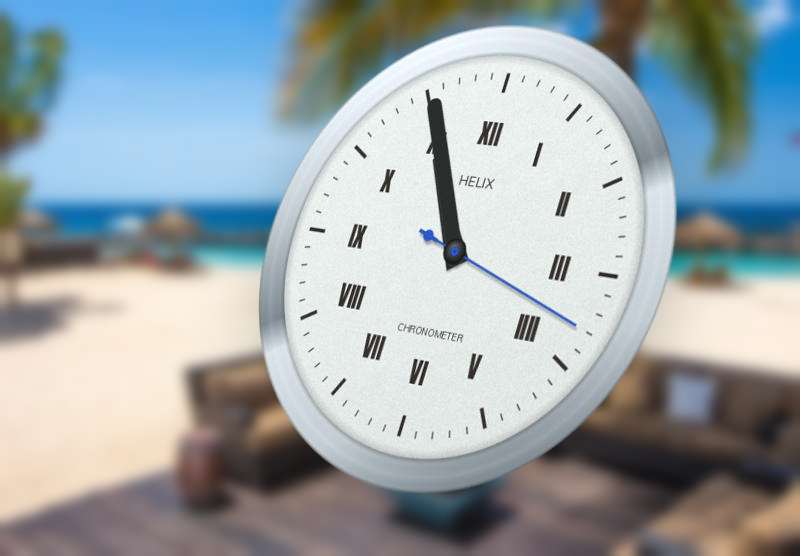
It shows 10:55:18
